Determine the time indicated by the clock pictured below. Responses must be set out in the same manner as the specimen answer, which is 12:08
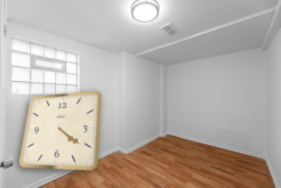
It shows 4:21
